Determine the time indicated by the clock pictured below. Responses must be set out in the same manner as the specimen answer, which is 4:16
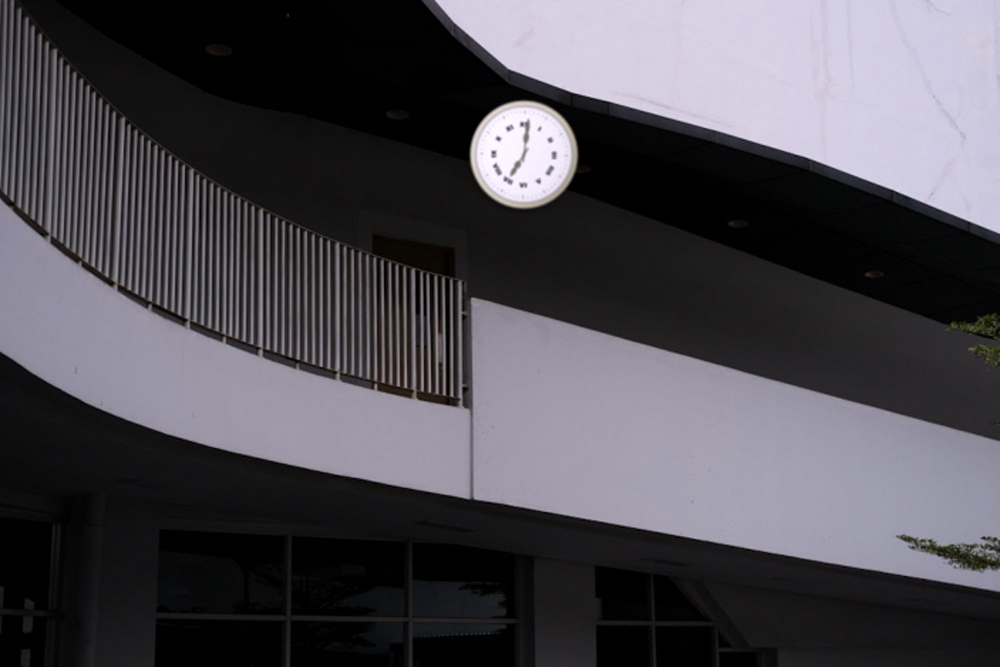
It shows 7:01
